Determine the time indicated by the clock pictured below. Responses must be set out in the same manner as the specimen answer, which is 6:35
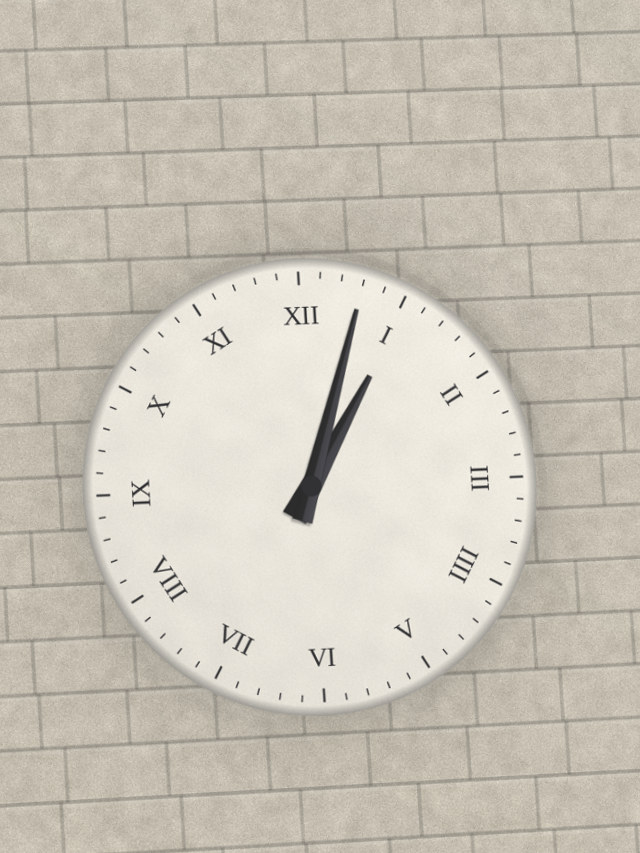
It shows 1:03
